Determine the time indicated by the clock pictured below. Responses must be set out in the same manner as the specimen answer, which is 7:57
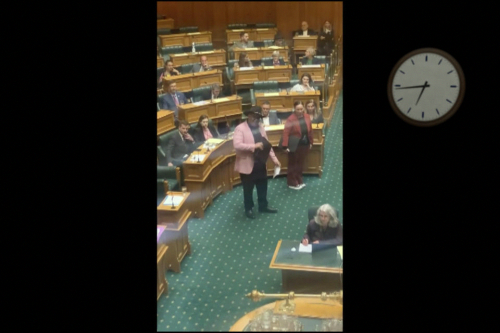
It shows 6:44
